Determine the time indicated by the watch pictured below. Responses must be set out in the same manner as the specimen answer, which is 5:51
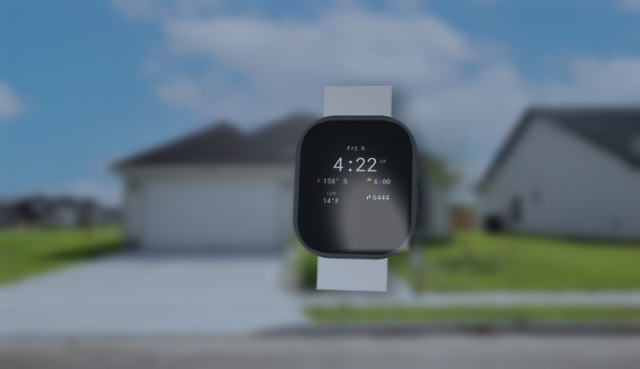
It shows 4:22
